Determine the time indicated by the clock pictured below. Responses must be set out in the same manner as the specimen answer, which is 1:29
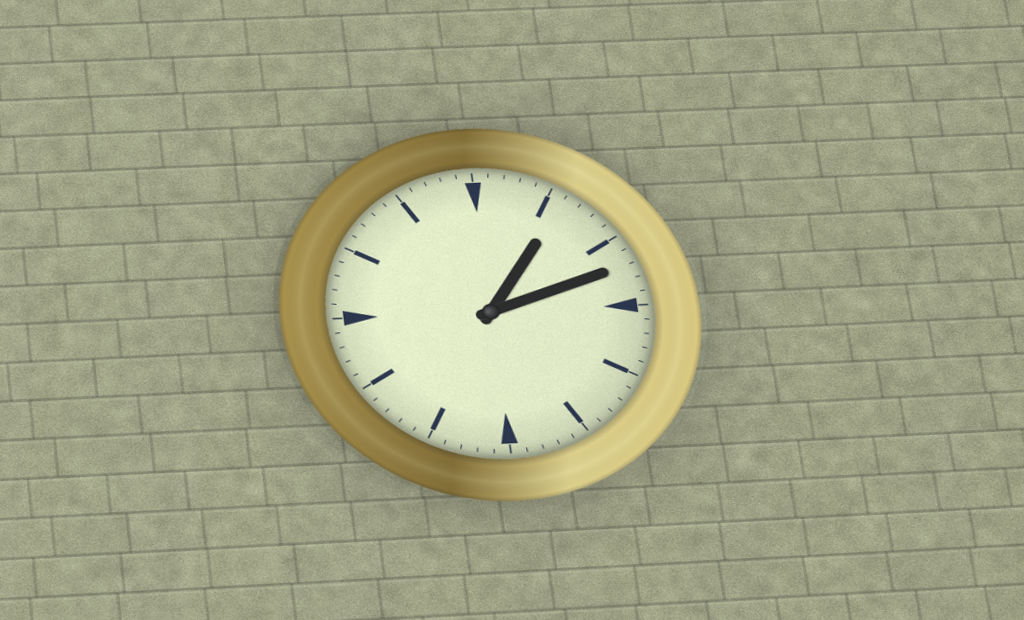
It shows 1:12
